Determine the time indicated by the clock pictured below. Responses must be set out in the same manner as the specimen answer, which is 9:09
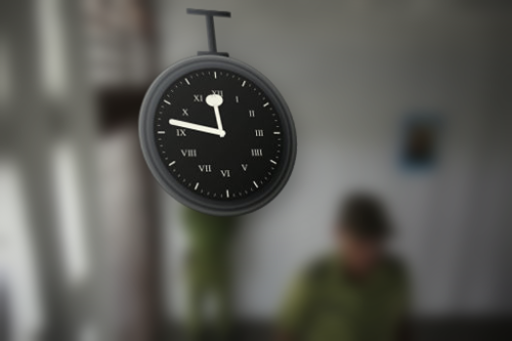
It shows 11:47
